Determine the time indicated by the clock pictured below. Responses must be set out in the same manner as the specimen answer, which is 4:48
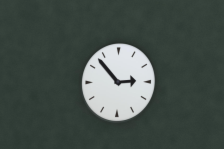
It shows 2:53
